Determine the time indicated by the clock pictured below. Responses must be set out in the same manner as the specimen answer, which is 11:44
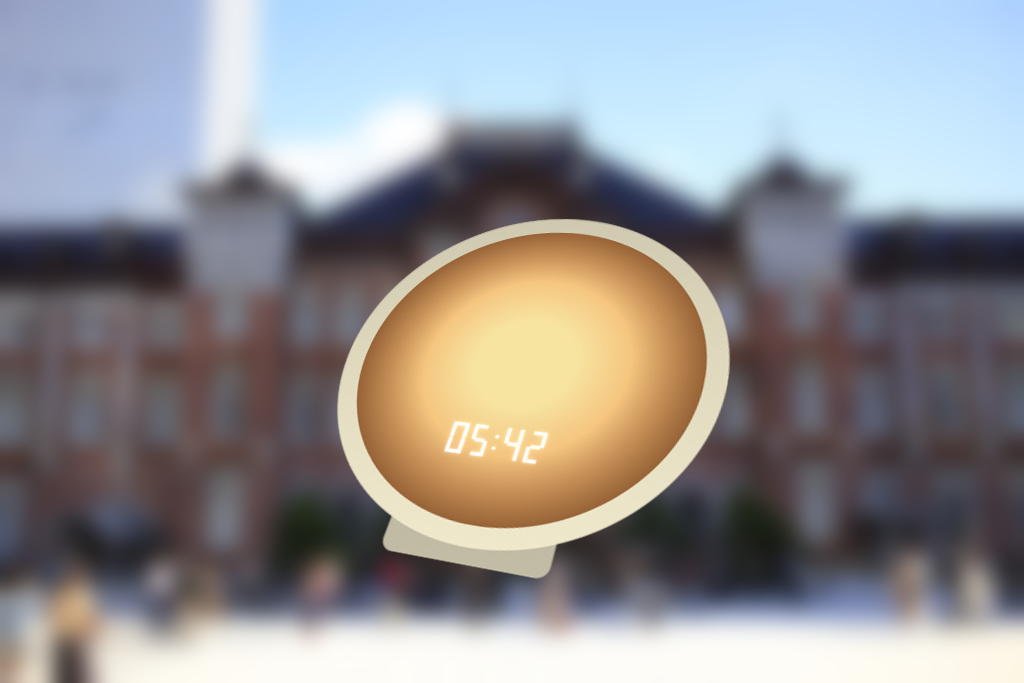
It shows 5:42
